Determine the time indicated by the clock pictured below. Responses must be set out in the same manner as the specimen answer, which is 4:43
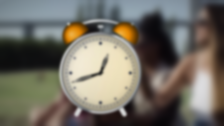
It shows 12:42
